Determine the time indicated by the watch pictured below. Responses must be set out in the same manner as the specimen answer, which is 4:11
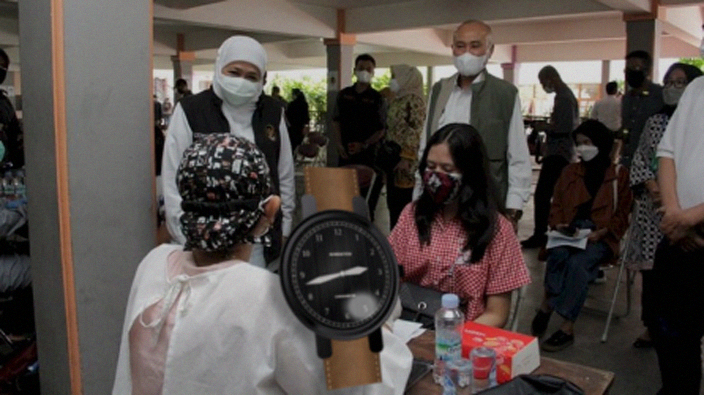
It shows 2:43
